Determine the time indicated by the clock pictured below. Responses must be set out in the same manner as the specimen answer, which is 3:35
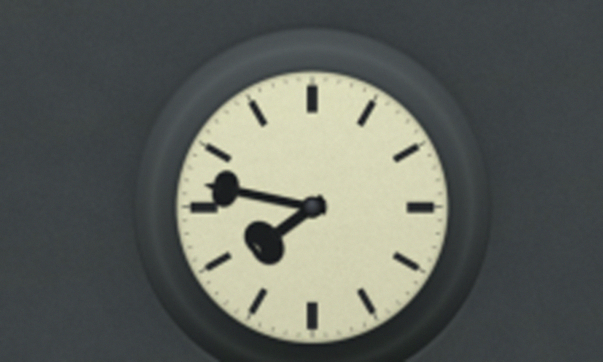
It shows 7:47
